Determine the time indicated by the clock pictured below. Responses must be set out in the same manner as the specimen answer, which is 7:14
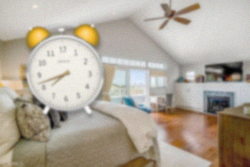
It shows 7:42
